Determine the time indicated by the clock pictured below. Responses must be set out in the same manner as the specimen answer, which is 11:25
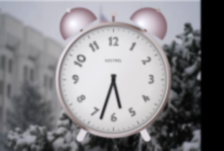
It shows 5:33
